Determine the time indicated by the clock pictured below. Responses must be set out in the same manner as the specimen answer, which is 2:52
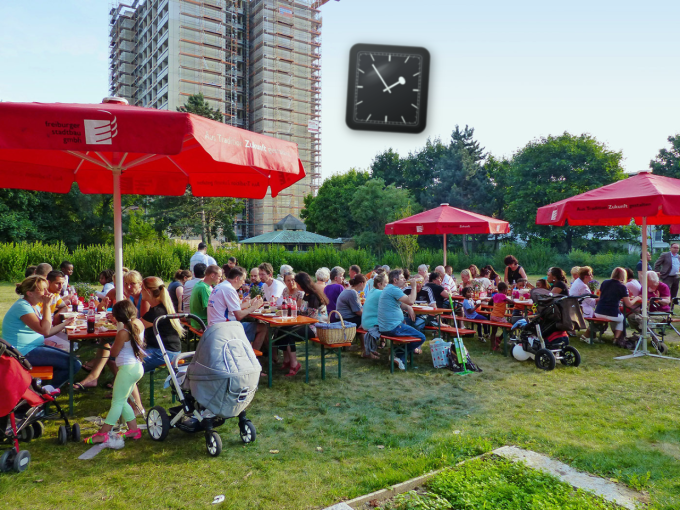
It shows 1:54
